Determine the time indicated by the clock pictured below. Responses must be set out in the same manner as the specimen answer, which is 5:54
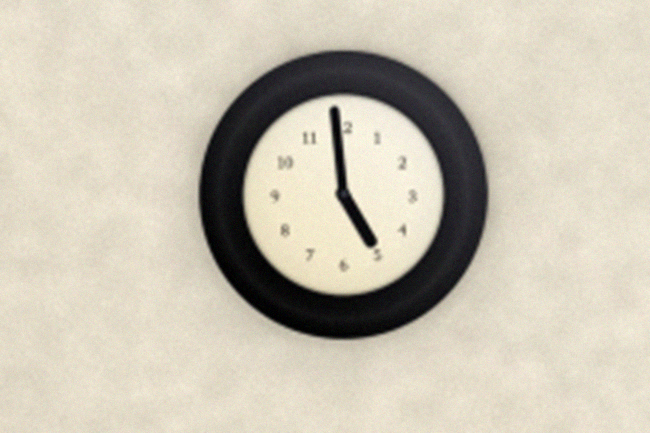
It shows 4:59
